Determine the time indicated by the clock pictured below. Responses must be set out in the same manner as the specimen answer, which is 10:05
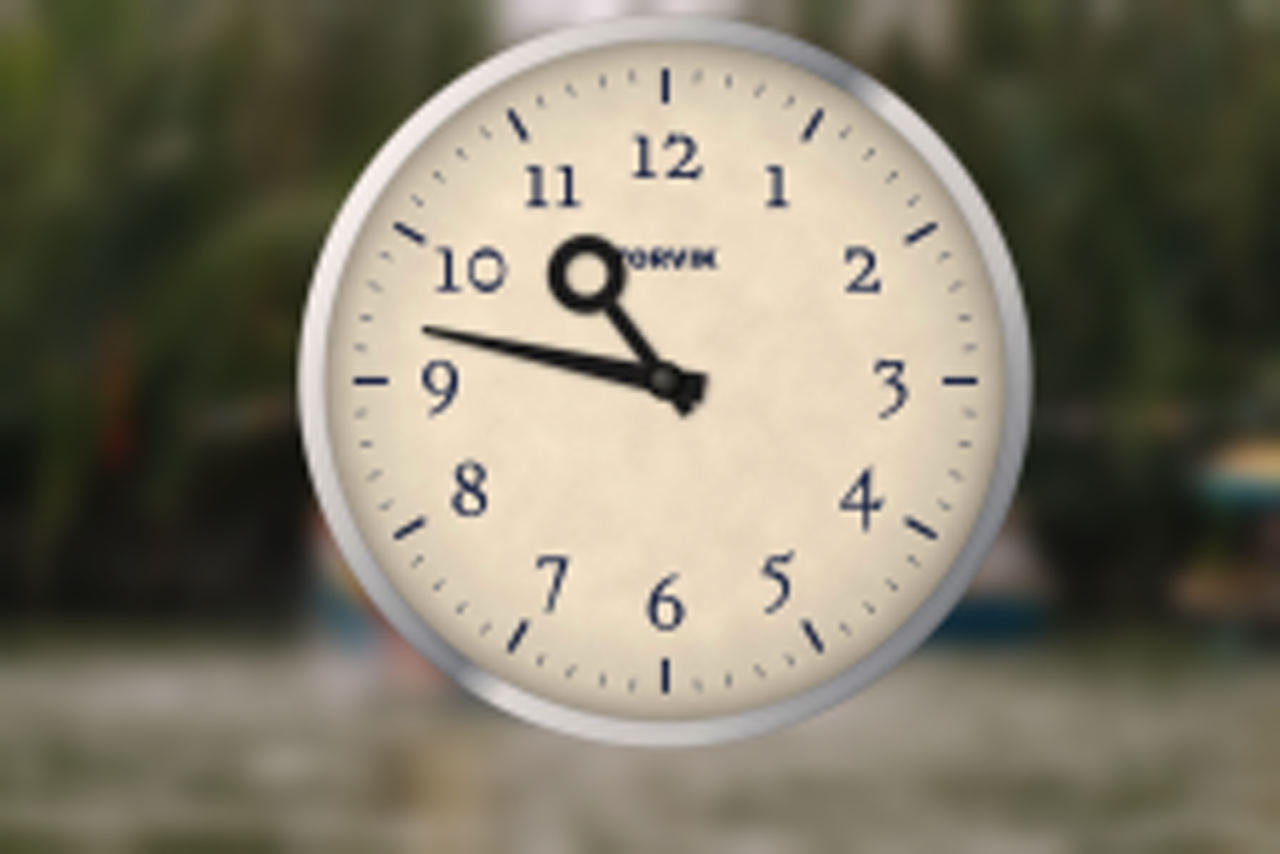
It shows 10:47
